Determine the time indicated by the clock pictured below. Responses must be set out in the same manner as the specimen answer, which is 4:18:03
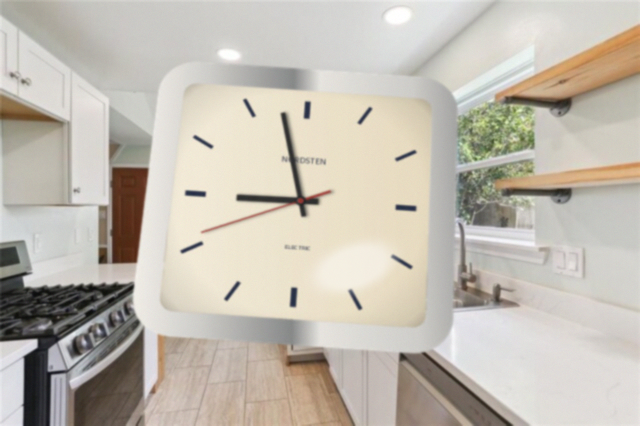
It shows 8:57:41
